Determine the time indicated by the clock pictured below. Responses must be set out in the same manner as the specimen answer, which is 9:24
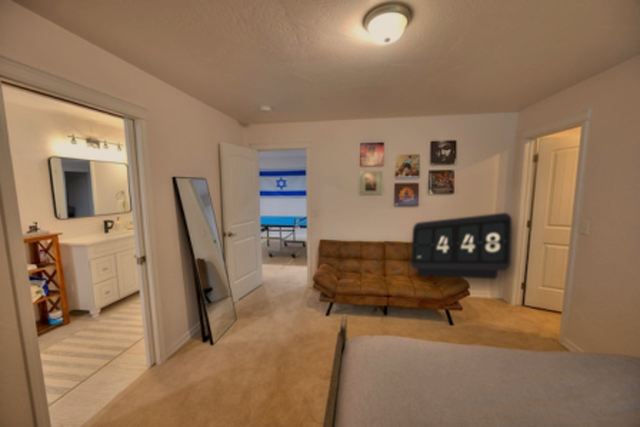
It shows 4:48
